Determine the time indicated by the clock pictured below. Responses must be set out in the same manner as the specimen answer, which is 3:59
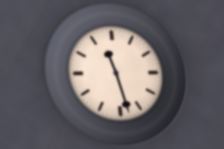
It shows 11:28
